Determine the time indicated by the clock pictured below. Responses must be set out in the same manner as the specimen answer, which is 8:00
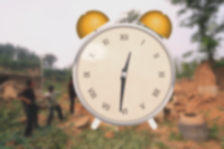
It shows 12:31
